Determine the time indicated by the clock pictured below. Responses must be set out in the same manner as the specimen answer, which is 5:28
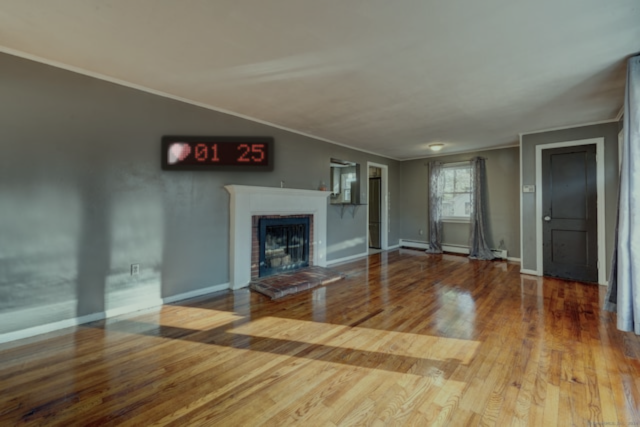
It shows 1:25
